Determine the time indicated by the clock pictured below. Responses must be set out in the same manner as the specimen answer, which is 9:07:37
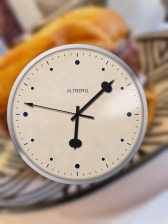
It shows 6:07:47
